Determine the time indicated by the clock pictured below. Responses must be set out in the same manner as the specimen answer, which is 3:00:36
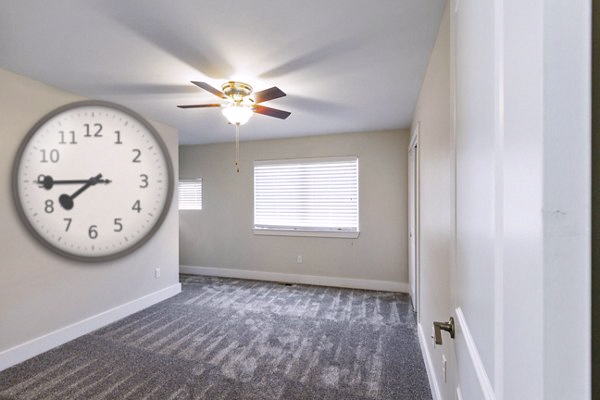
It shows 7:44:45
